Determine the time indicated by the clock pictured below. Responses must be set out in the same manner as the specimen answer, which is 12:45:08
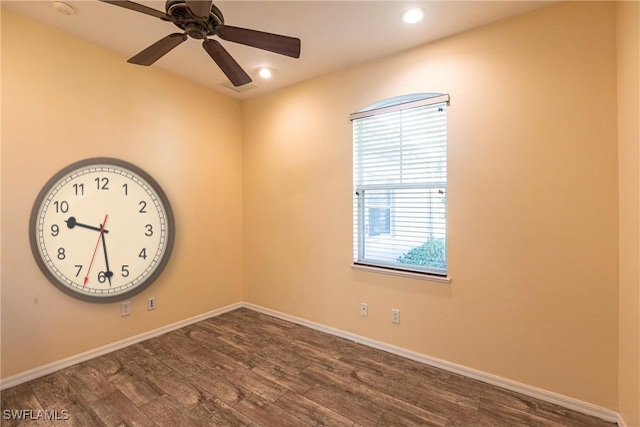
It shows 9:28:33
